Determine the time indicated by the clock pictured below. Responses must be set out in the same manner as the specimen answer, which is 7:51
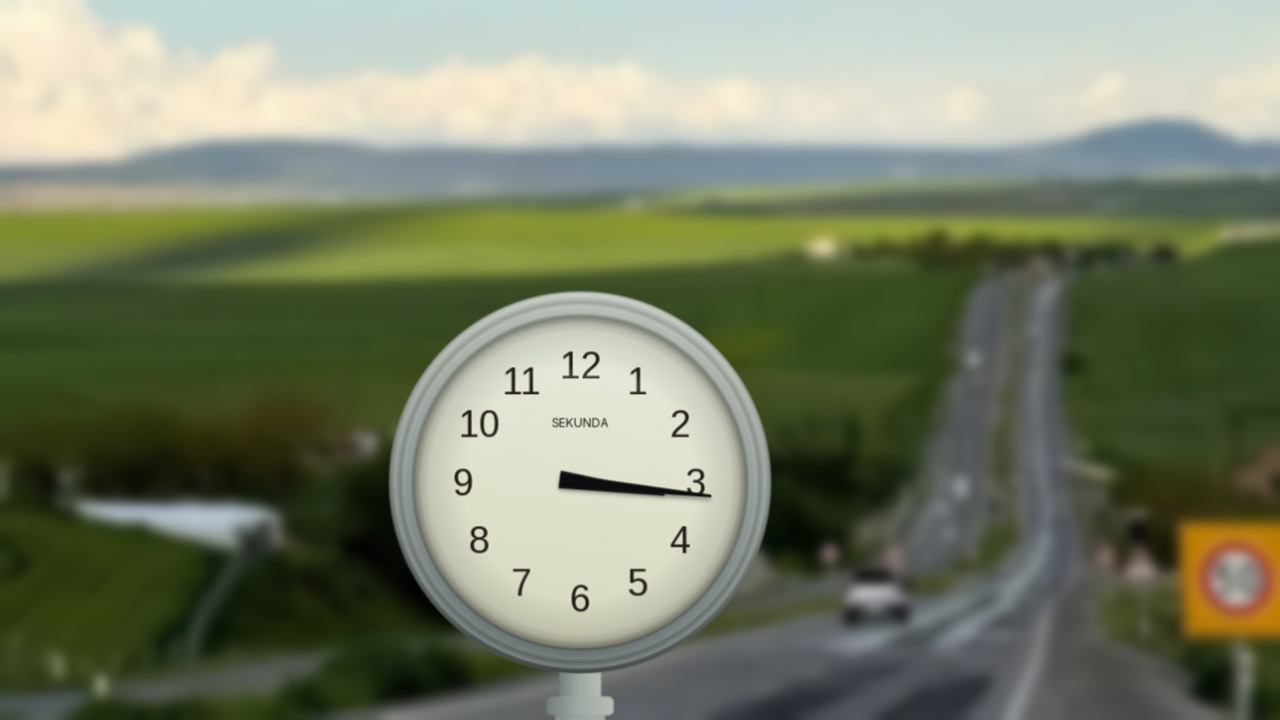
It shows 3:16
